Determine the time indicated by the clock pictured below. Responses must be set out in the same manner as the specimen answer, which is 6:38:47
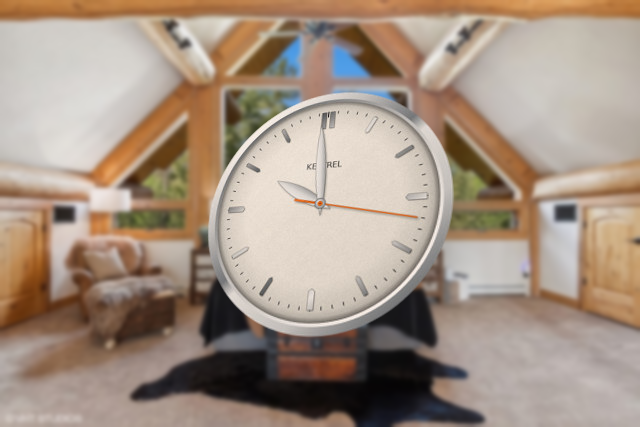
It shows 9:59:17
